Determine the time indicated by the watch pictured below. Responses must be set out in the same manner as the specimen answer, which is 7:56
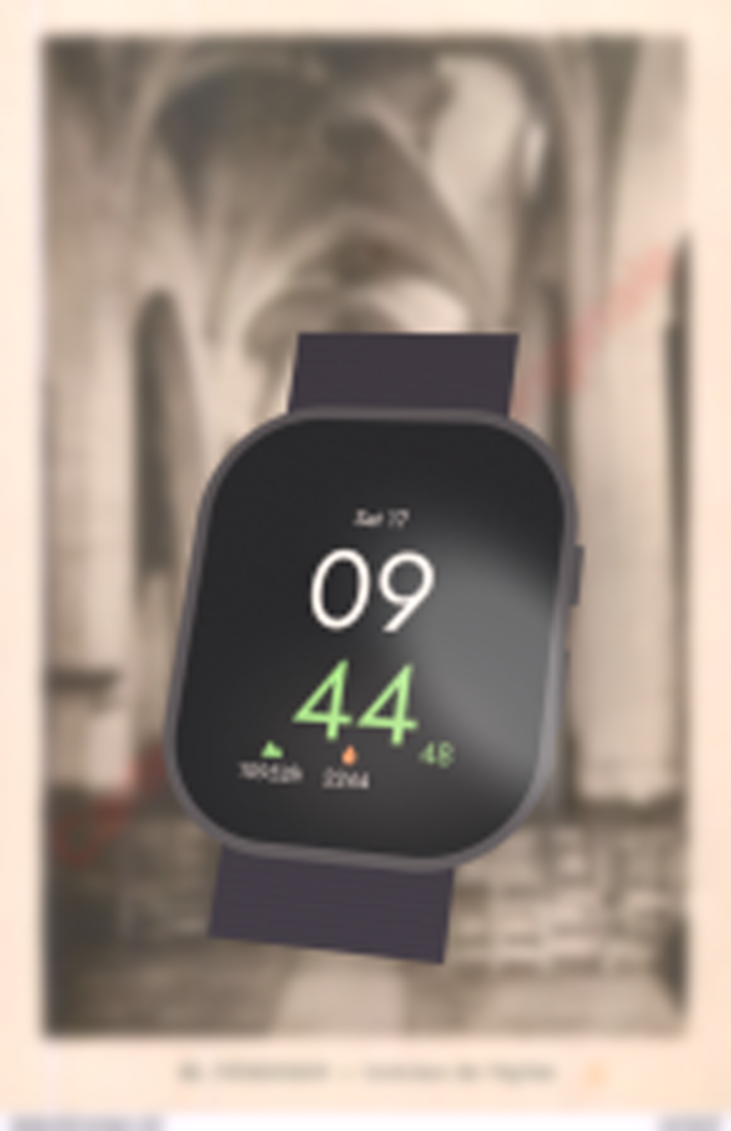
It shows 9:44
